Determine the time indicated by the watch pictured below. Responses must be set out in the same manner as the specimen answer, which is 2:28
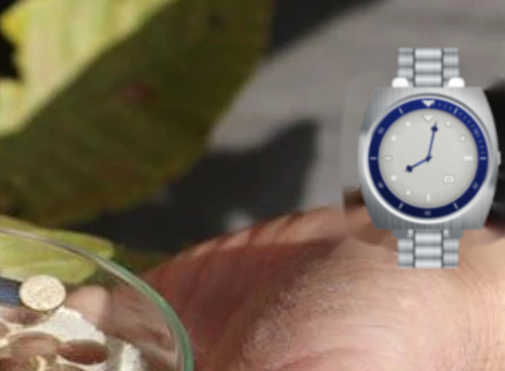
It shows 8:02
